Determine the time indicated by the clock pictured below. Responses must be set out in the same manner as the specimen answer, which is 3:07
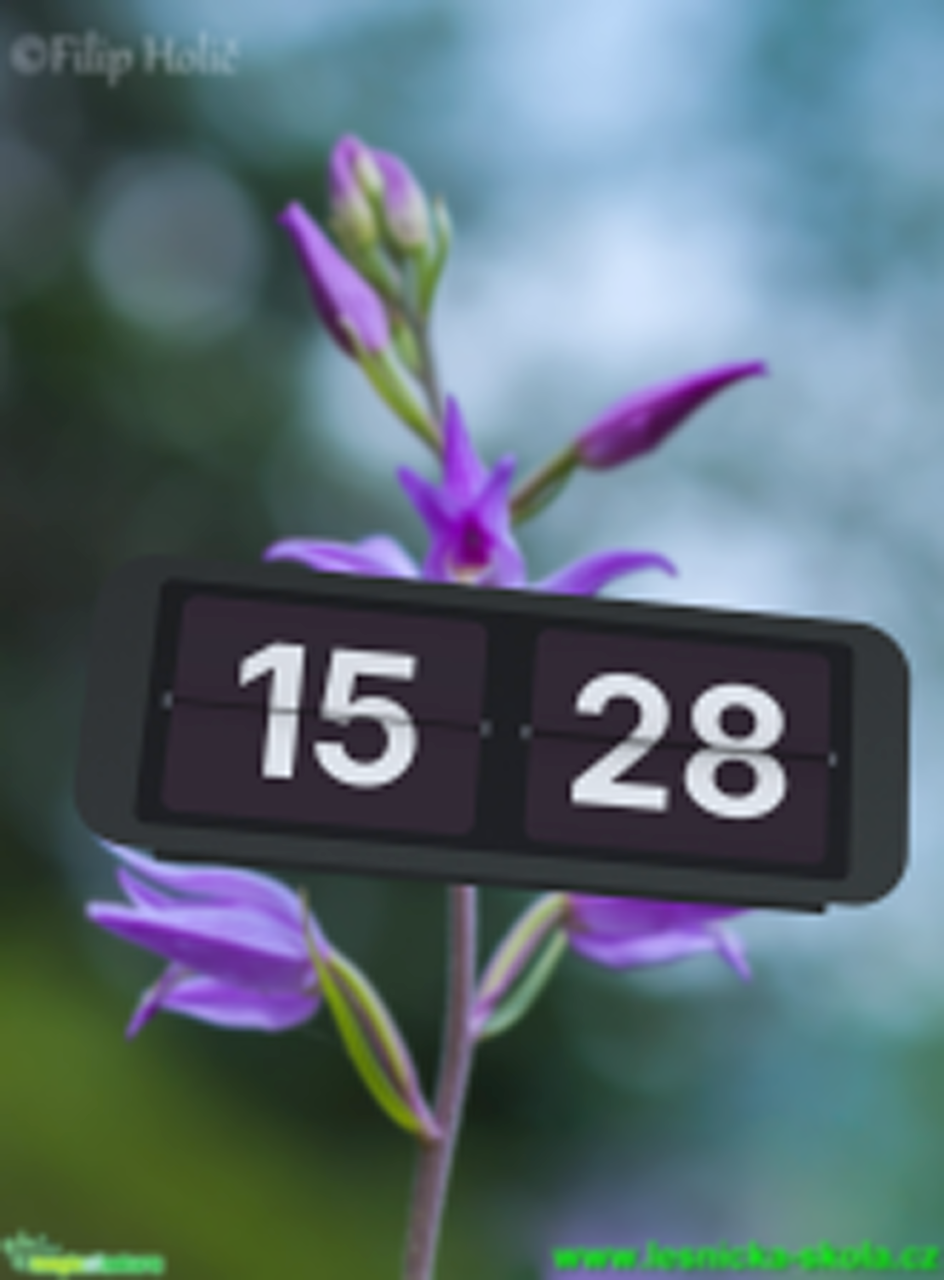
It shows 15:28
